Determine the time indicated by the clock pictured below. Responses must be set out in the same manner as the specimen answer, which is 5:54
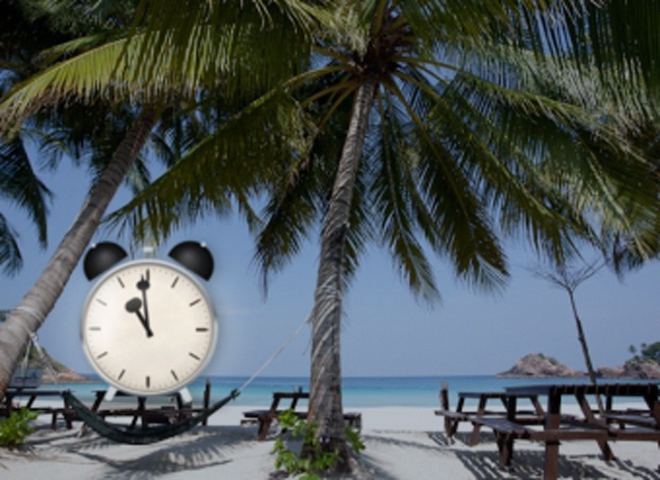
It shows 10:59
